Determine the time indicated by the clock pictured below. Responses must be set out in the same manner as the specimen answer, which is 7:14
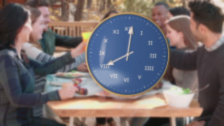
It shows 8:01
